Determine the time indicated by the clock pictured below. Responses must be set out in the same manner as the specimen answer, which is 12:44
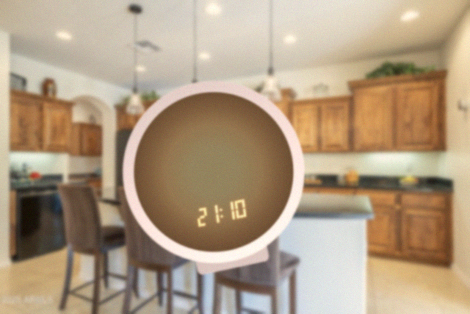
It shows 21:10
